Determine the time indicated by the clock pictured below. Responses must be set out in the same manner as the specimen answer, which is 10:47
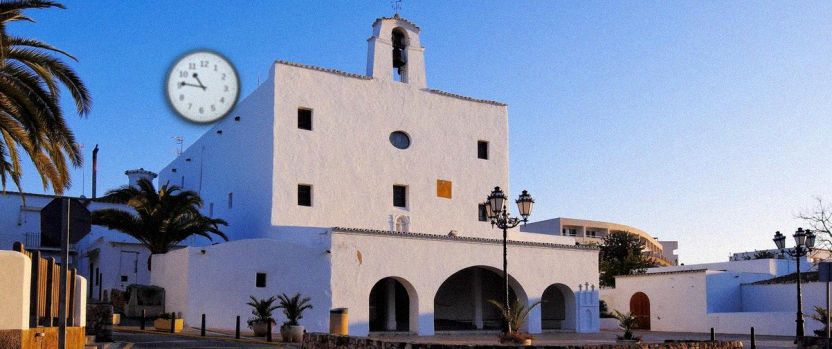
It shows 10:46
